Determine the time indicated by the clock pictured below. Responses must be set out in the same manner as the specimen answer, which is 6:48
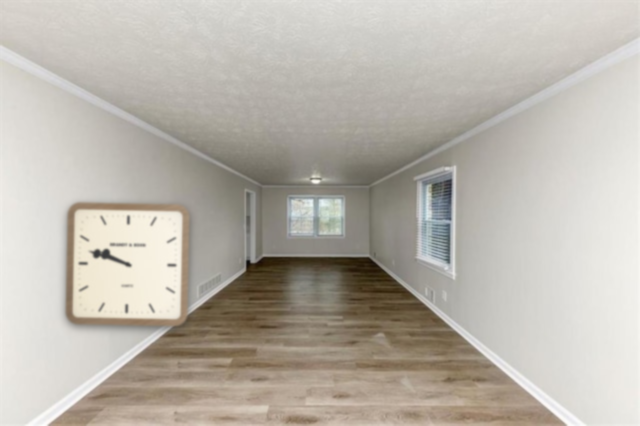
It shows 9:48
